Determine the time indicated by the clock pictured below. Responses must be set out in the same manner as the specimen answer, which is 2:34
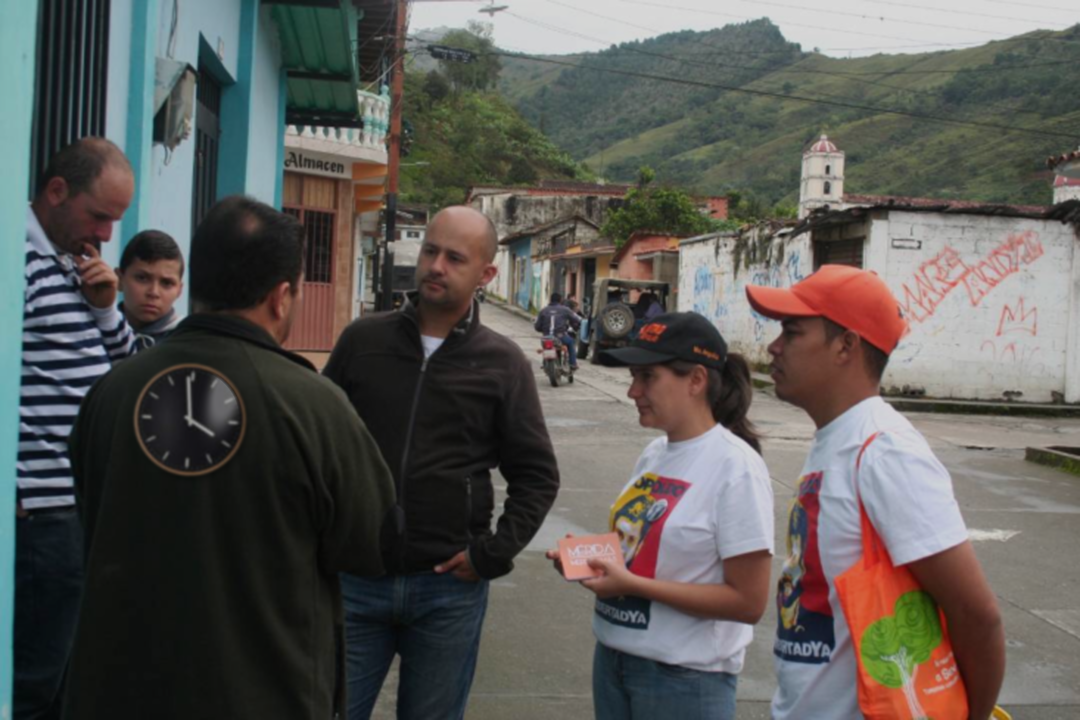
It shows 3:59
